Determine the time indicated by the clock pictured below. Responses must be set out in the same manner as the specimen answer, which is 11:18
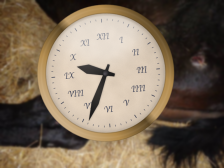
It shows 9:34
